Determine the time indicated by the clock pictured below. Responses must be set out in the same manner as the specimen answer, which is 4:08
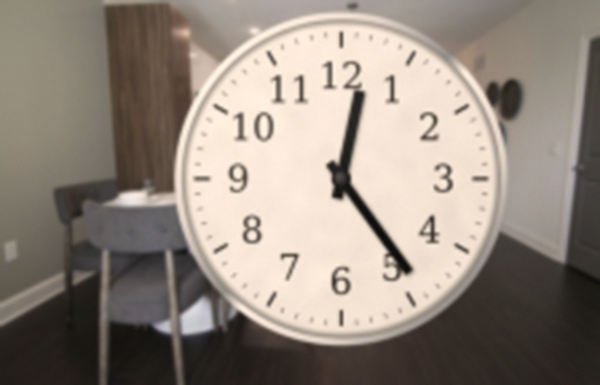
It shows 12:24
